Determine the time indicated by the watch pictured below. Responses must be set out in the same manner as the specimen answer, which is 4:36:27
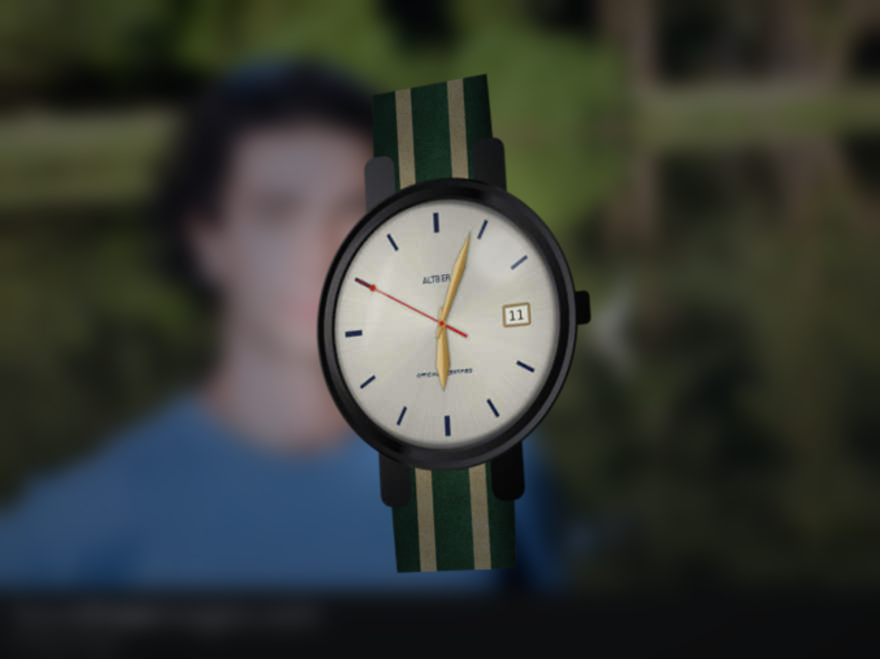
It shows 6:03:50
